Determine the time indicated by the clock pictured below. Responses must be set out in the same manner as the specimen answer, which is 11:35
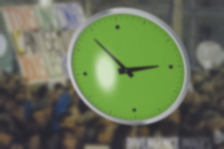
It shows 2:54
